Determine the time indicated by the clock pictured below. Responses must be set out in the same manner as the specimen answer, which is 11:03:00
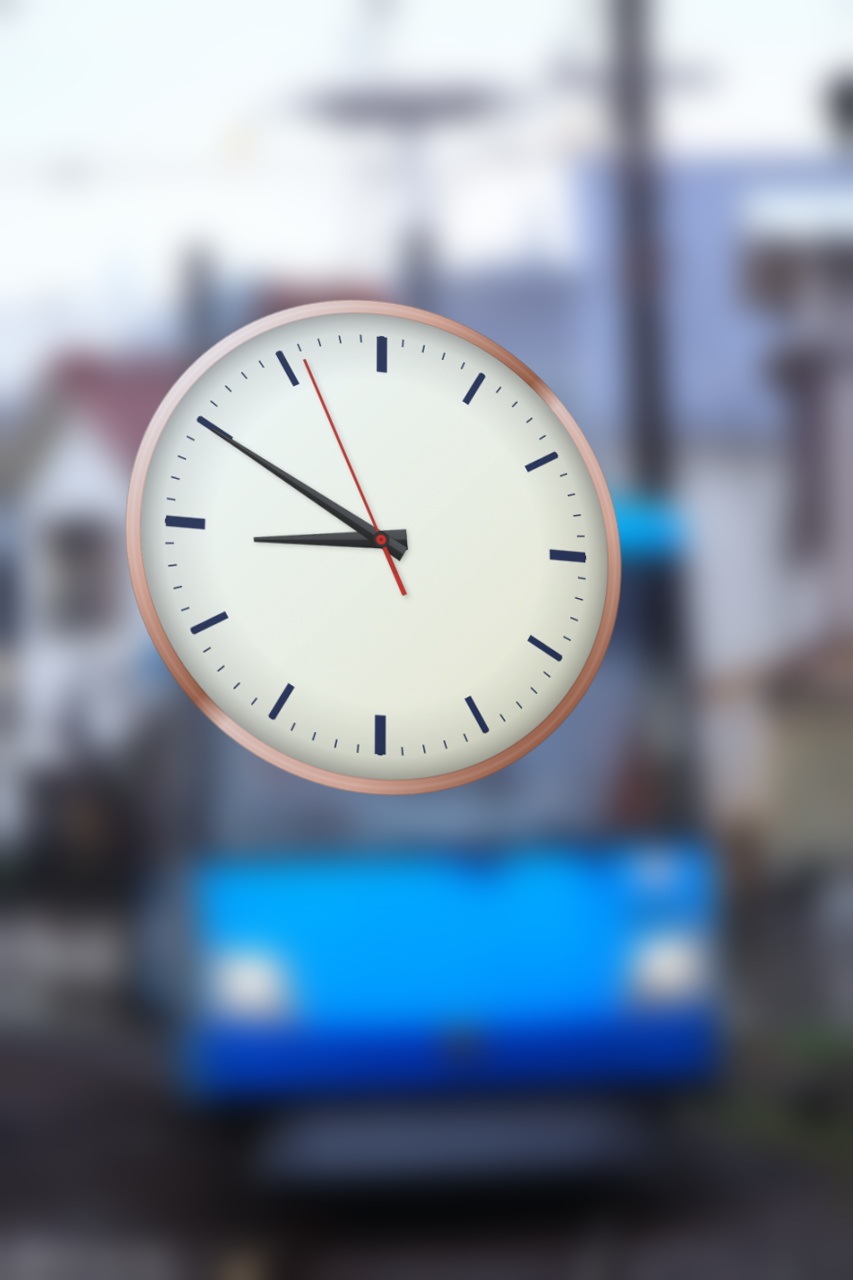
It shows 8:49:56
